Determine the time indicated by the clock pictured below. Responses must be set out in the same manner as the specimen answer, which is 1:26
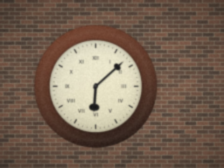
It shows 6:08
